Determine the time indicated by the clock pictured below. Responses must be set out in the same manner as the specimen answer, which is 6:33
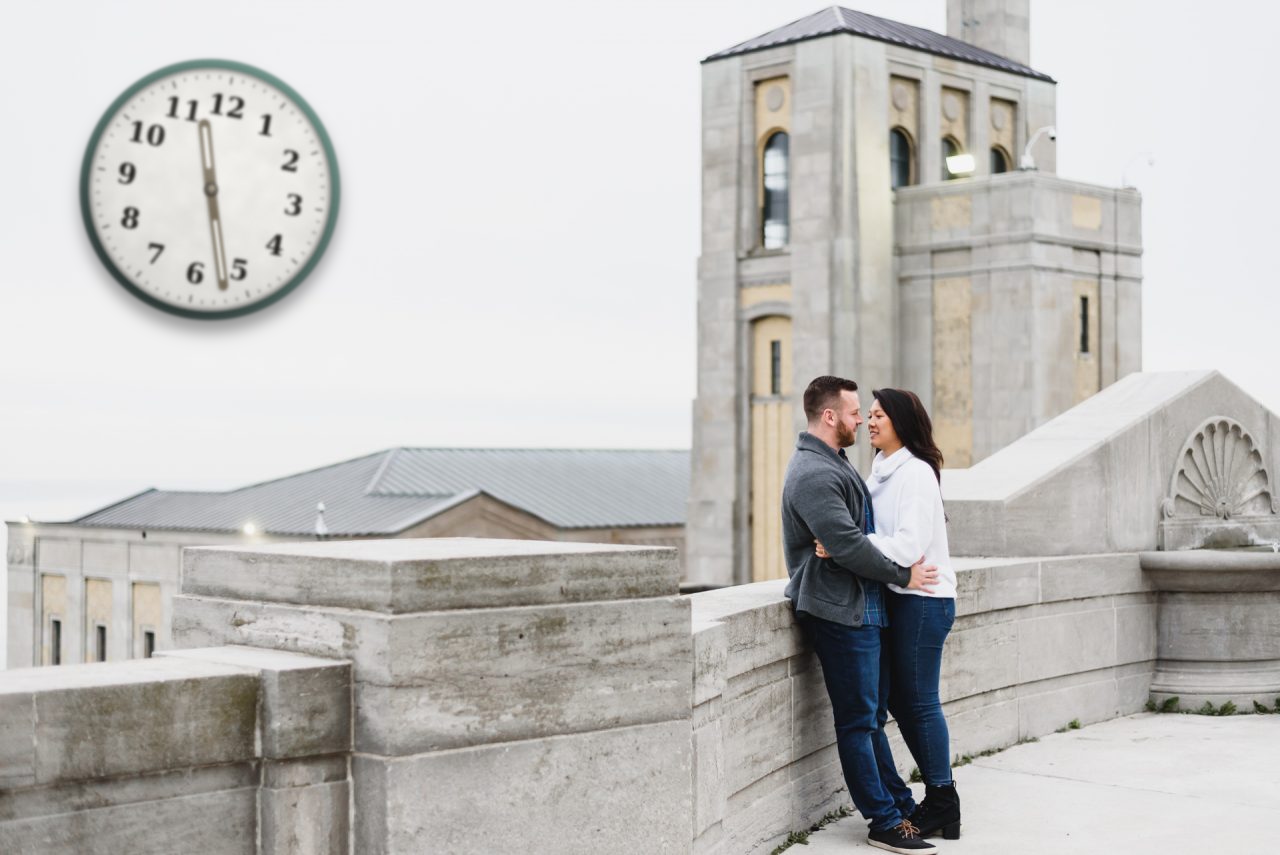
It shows 11:27
